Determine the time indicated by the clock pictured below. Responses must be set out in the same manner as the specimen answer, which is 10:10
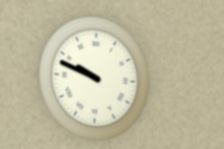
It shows 9:48
